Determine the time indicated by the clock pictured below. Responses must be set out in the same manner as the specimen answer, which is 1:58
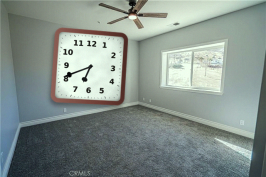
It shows 6:41
